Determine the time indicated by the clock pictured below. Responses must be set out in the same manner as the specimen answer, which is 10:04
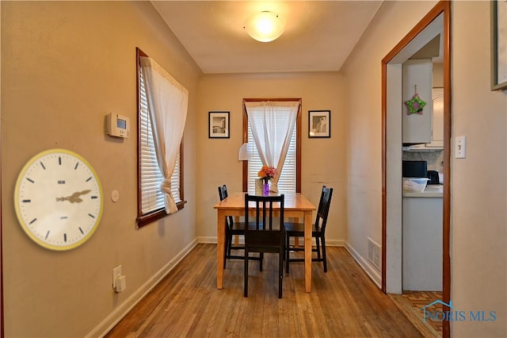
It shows 3:13
